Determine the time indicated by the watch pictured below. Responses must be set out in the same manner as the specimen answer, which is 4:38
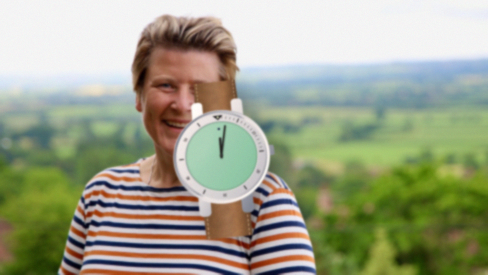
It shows 12:02
